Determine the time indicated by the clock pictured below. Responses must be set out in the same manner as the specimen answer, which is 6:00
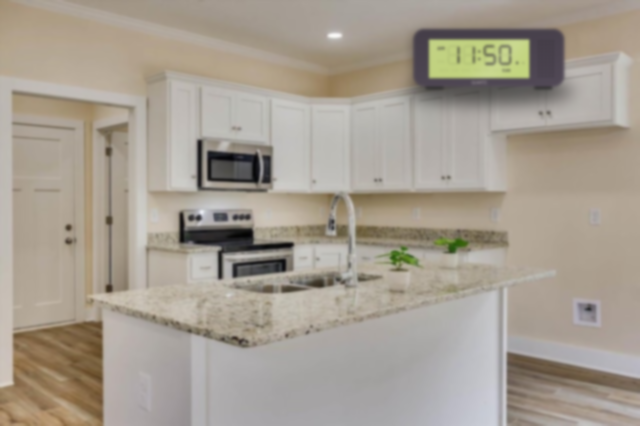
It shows 11:50
